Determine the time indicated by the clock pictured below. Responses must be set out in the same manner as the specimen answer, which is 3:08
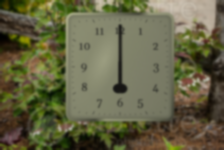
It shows 6:00
